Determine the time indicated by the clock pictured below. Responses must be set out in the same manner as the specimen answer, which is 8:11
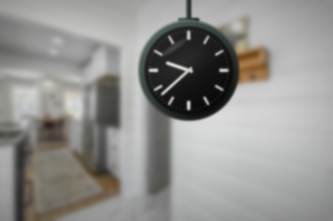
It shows 9:38
